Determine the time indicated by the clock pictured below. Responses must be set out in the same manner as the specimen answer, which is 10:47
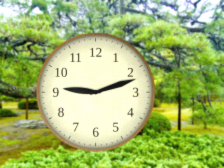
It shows 9:12
